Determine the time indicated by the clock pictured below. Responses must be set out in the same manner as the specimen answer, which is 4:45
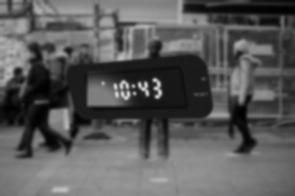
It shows 10:43
